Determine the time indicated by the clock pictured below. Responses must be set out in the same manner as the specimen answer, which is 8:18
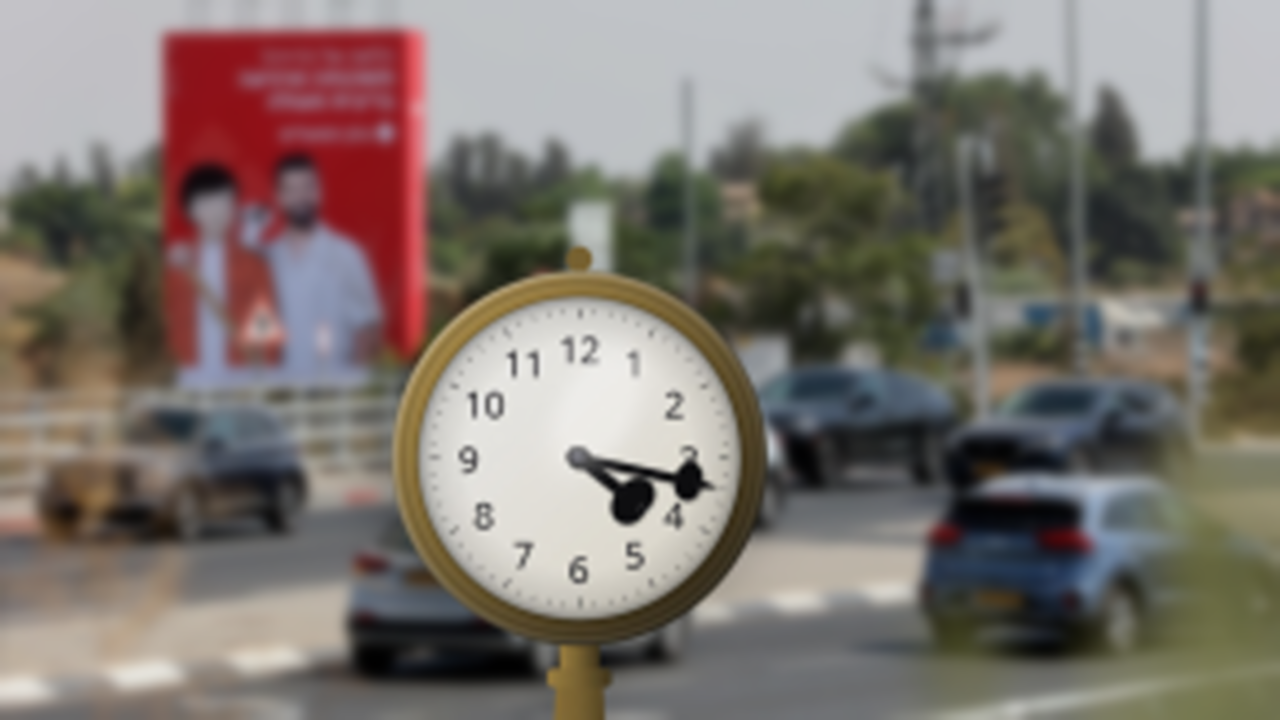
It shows 4:17
